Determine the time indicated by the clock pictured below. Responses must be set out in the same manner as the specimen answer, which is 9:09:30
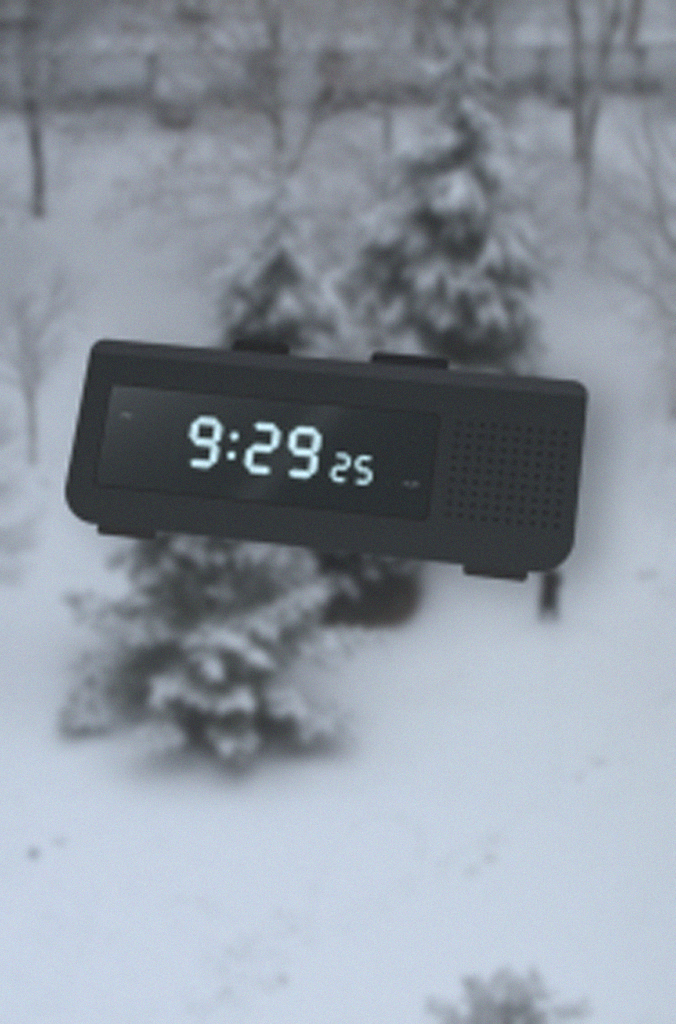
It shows 9:29:25
